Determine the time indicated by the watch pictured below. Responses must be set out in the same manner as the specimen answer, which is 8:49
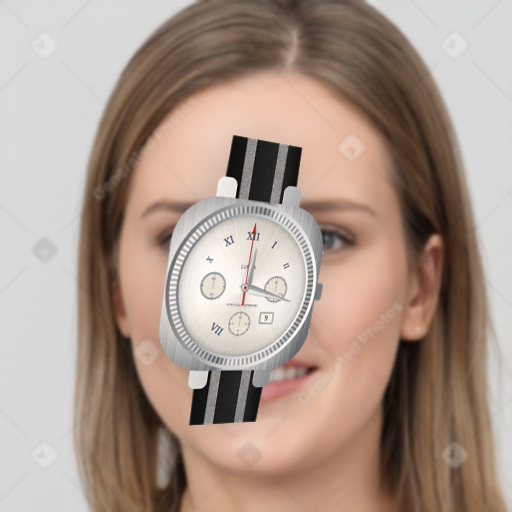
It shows 12:17
